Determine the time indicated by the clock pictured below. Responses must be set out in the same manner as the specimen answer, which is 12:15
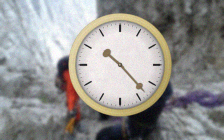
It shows 10:23
